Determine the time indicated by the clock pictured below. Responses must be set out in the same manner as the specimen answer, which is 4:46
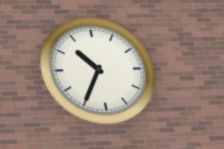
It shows 10:35
